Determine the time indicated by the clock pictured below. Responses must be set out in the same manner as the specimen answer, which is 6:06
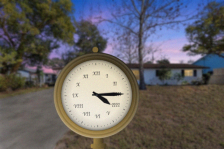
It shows 4:15
